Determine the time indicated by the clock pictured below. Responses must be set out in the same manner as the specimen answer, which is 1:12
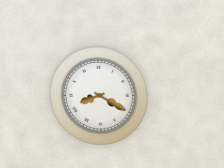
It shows 8:20
